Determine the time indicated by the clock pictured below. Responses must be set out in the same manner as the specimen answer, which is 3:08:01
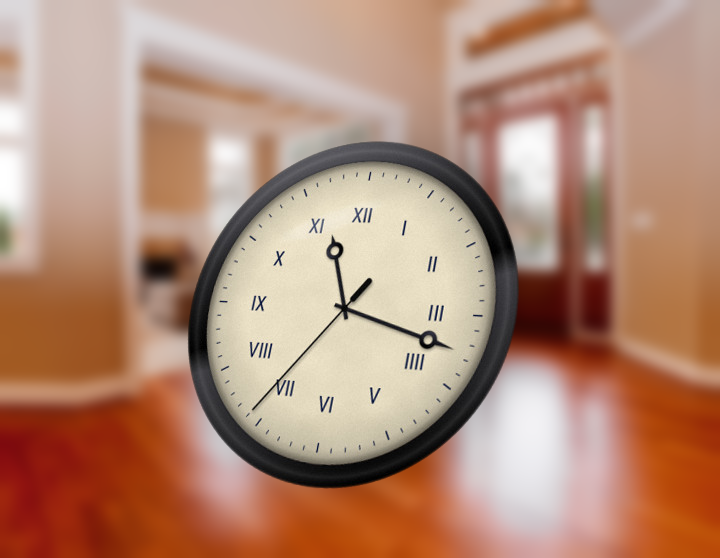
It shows 11:17:36
